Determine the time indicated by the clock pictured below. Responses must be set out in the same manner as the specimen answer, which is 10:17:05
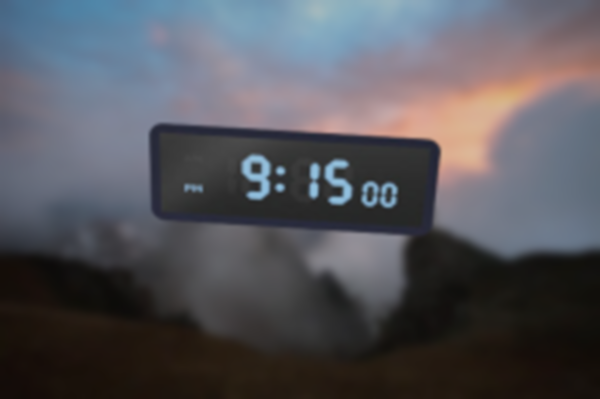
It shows 9:15:00
